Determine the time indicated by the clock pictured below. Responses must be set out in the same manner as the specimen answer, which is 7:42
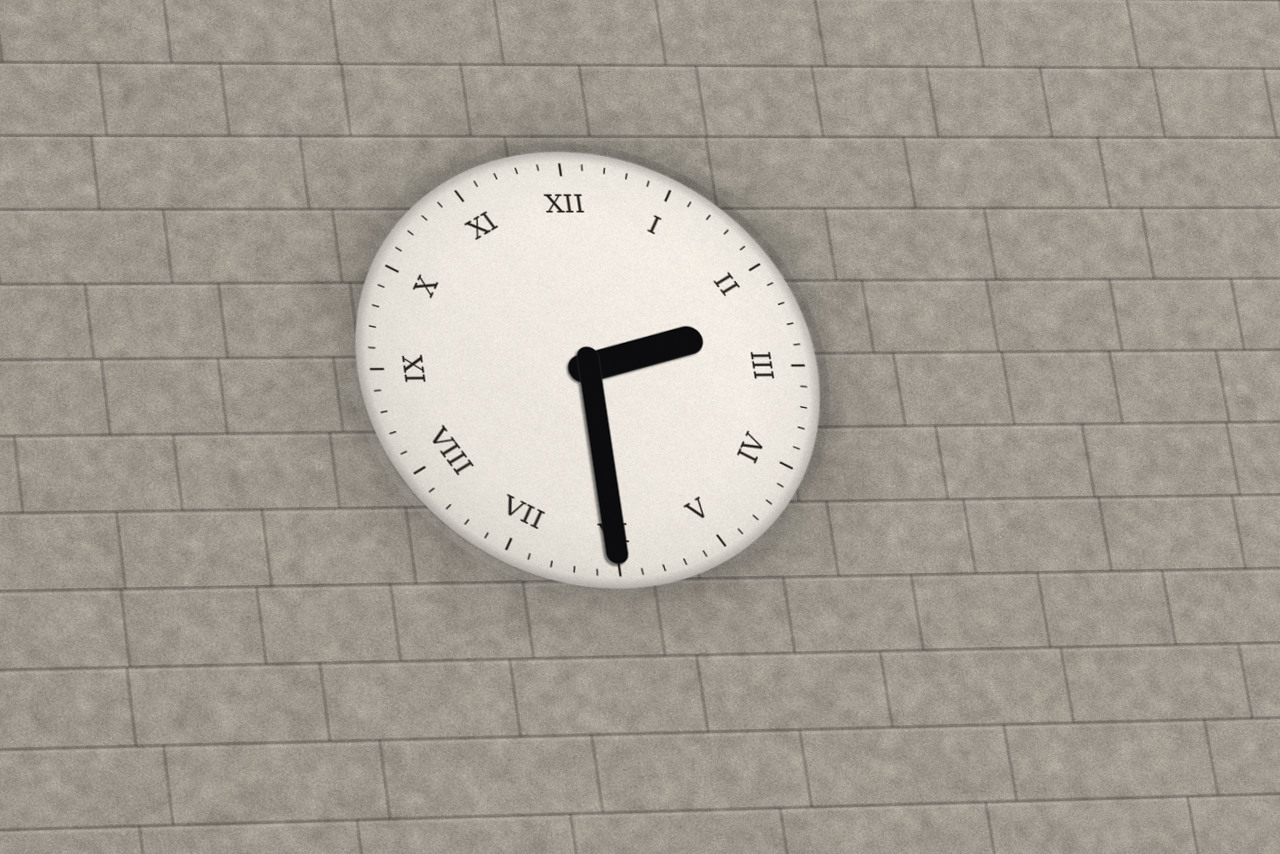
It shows 2:30
